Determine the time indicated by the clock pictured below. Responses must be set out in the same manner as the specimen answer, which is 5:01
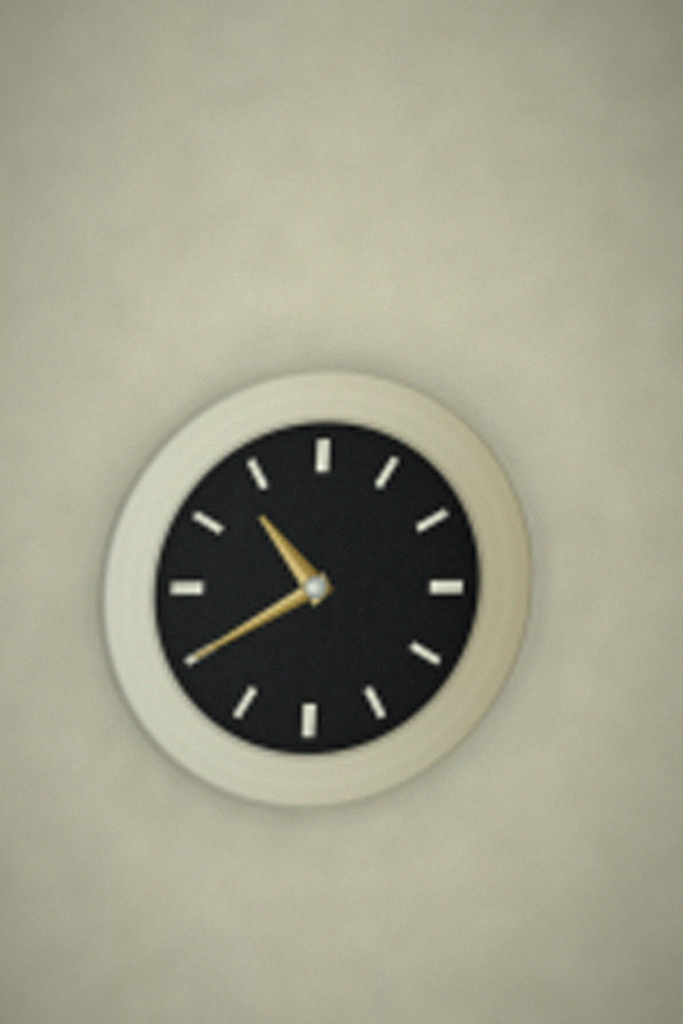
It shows 10:40
